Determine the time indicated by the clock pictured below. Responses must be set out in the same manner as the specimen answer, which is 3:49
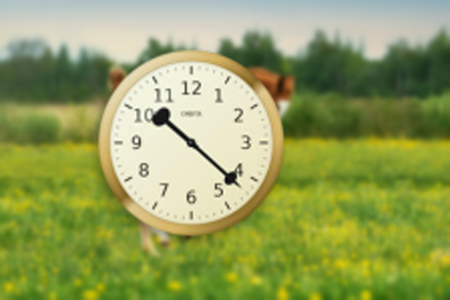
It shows 10:22
